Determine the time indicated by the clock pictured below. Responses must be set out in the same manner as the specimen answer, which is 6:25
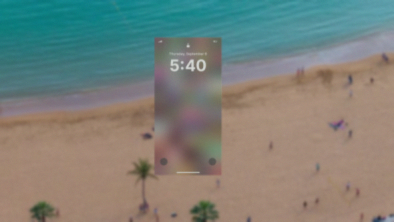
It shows 5:40
